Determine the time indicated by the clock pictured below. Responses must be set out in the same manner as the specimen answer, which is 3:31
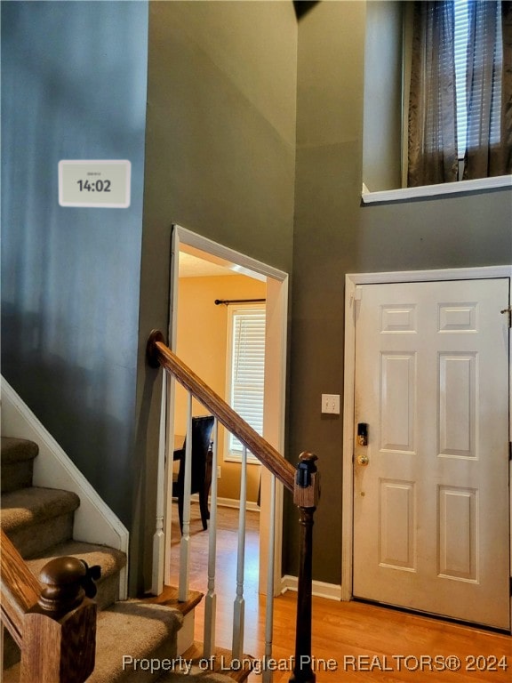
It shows 14:02
